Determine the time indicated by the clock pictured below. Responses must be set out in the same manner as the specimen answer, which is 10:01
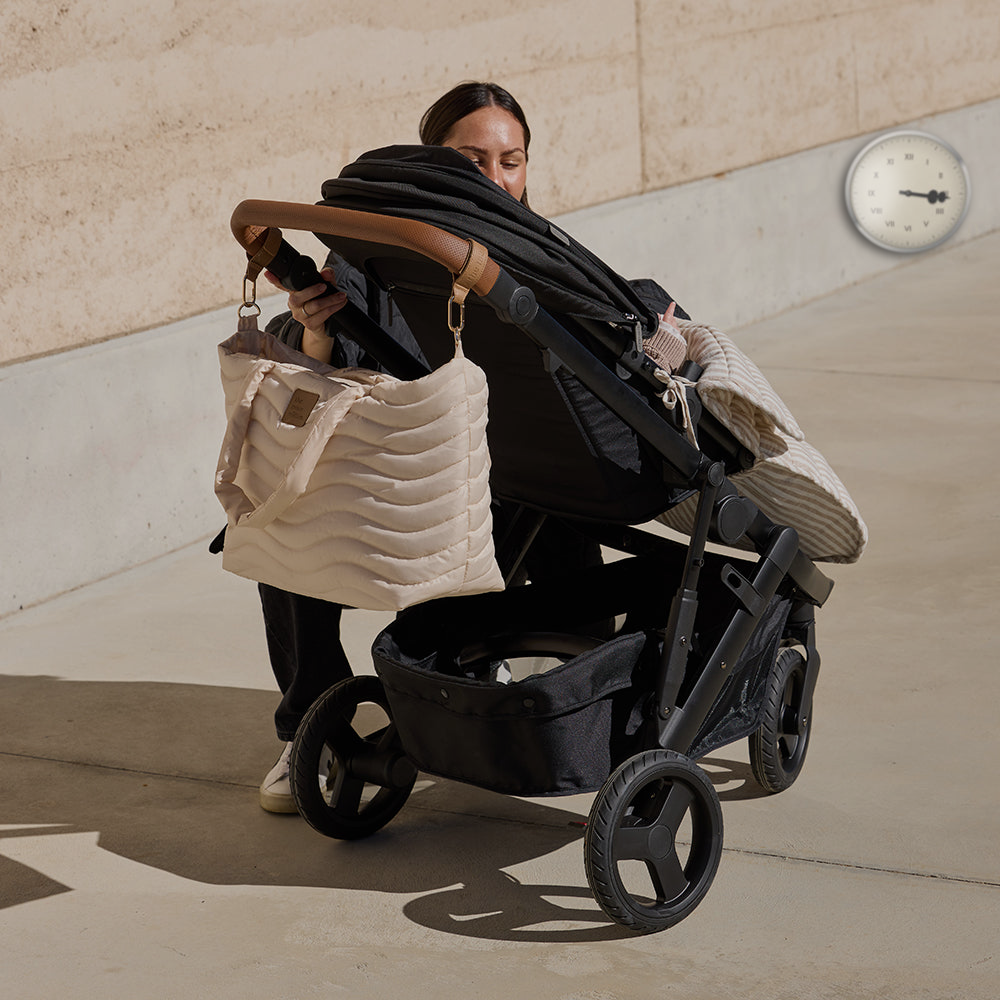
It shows 3:16
